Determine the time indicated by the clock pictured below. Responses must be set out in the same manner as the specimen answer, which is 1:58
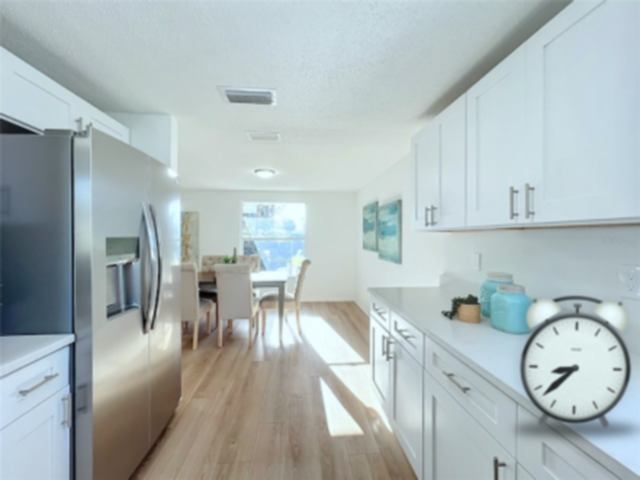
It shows 8:38
